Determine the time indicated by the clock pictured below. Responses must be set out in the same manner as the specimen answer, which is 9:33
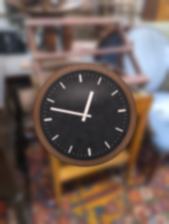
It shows 12:48
